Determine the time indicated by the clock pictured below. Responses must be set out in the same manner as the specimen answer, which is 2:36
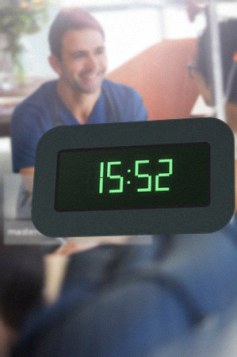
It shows 15:52
